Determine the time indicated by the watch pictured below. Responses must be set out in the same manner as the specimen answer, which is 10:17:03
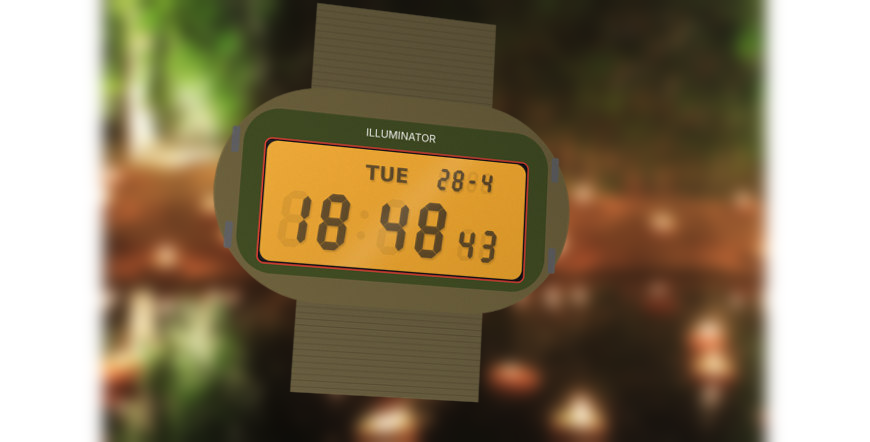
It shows 18:48:43
